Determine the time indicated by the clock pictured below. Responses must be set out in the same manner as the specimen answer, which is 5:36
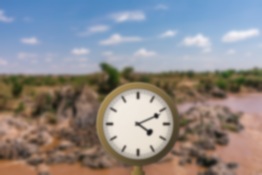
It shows 4:11
